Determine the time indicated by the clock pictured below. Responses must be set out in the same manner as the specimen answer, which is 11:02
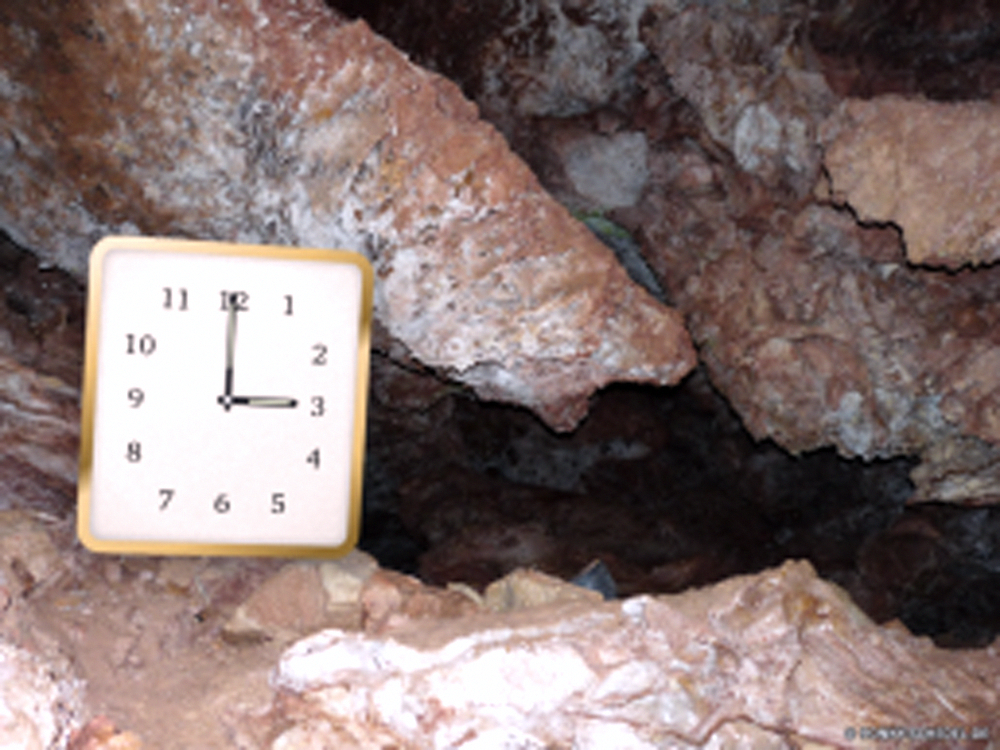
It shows 3:00
